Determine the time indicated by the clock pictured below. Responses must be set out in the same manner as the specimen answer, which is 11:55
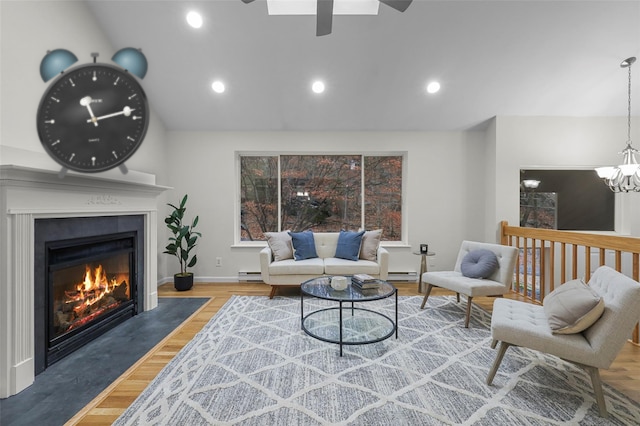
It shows 11:13
